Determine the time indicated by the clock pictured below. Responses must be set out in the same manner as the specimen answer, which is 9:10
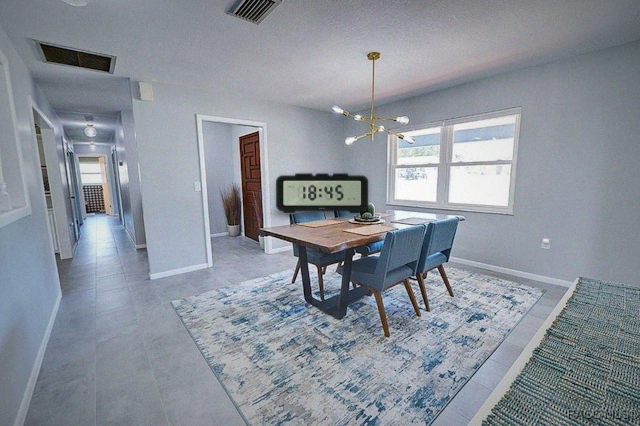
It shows 18:45
